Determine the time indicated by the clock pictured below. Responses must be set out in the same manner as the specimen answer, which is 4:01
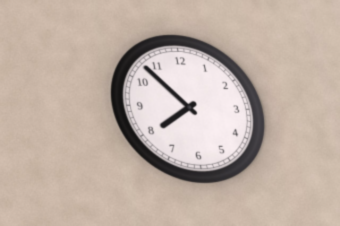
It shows 7:53
